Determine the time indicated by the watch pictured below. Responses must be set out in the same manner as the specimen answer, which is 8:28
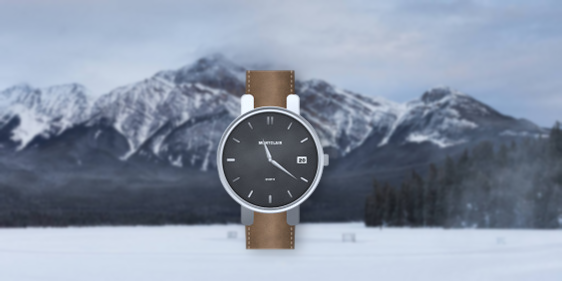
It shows 11:21
